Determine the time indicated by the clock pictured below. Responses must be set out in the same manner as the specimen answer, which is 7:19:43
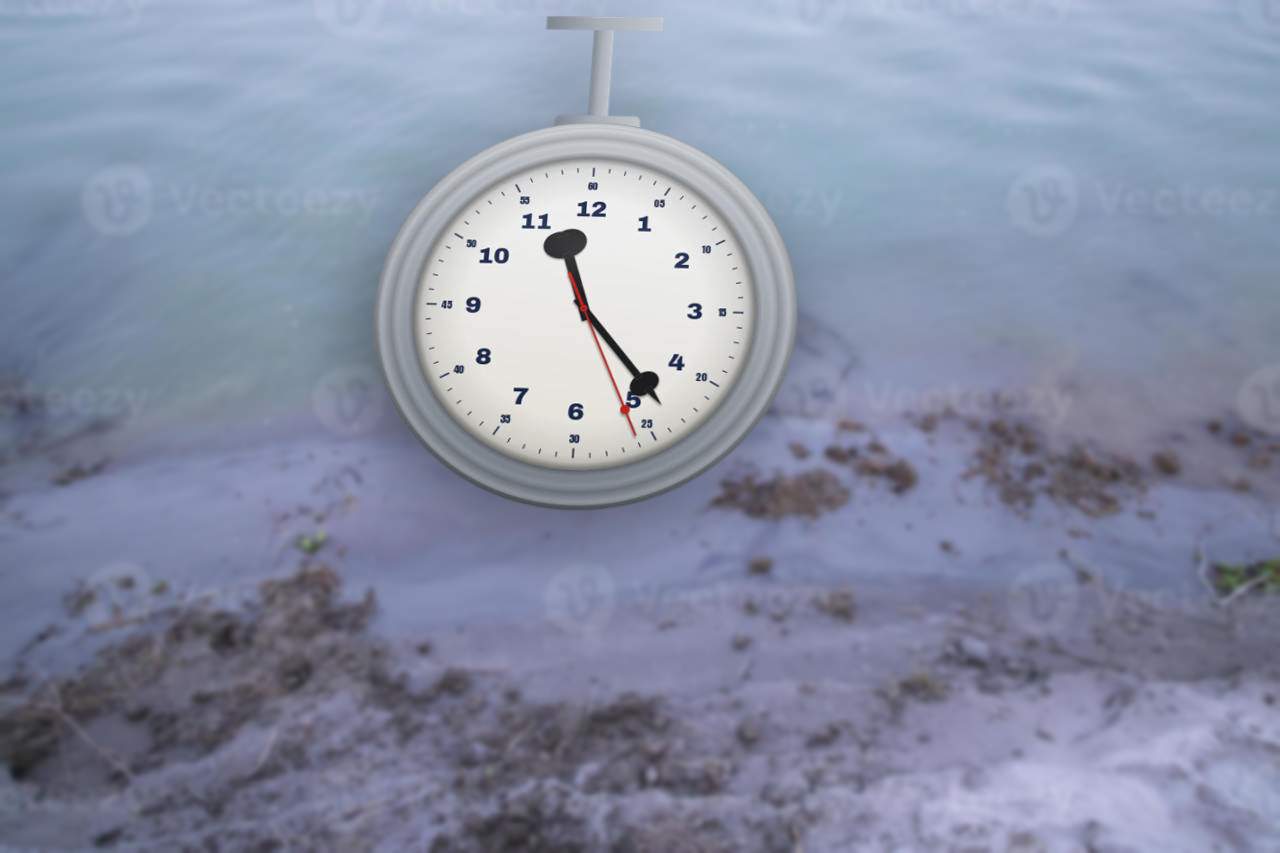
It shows 11:23:26
